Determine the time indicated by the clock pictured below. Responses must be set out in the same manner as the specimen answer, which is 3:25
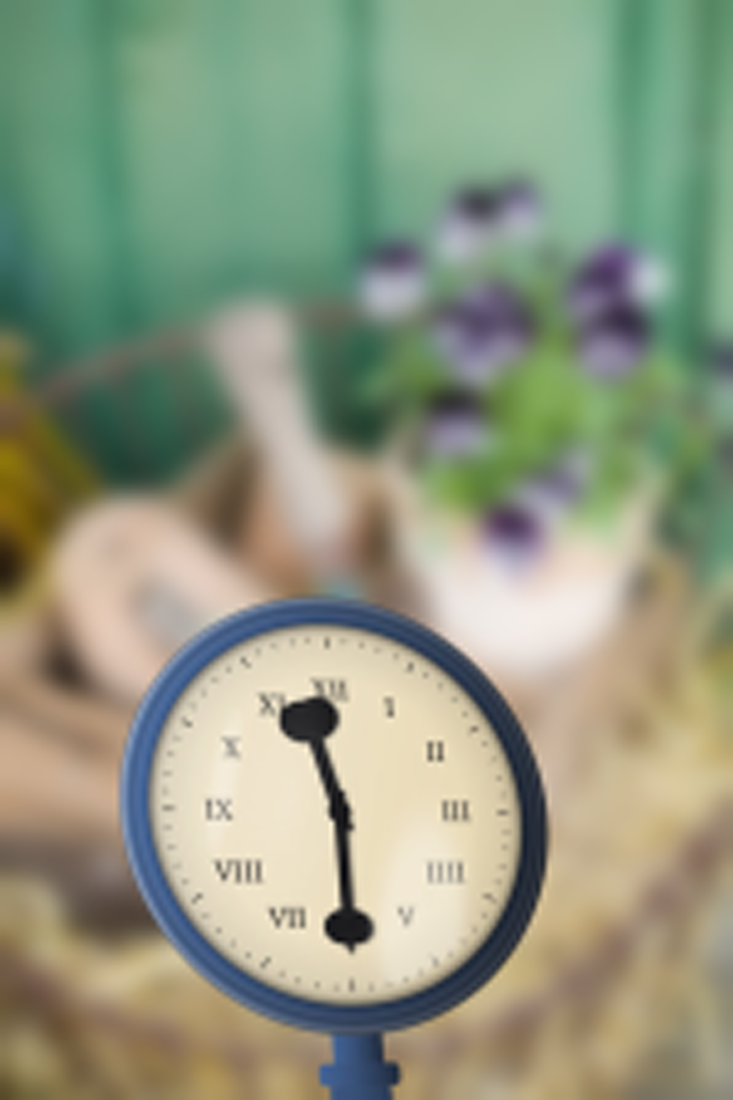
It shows 11:30
